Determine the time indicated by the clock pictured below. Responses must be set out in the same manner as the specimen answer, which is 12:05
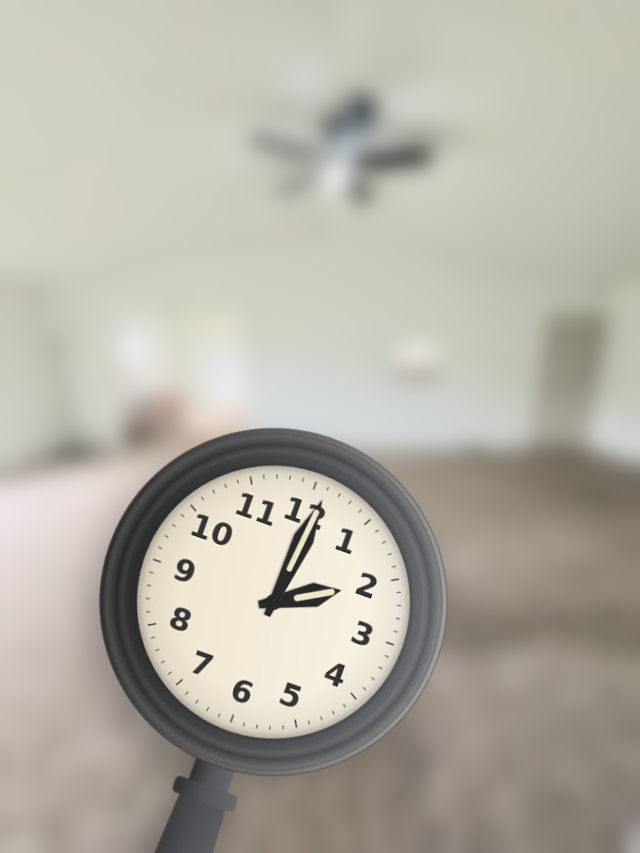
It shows 2:01
